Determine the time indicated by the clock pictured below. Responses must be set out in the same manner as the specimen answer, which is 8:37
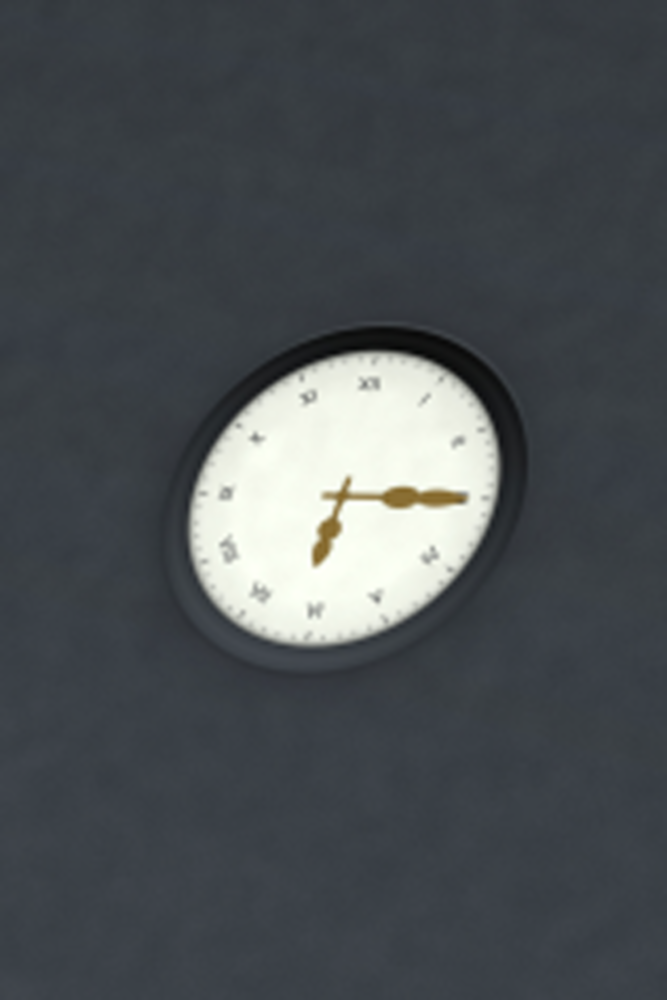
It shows 6:15
